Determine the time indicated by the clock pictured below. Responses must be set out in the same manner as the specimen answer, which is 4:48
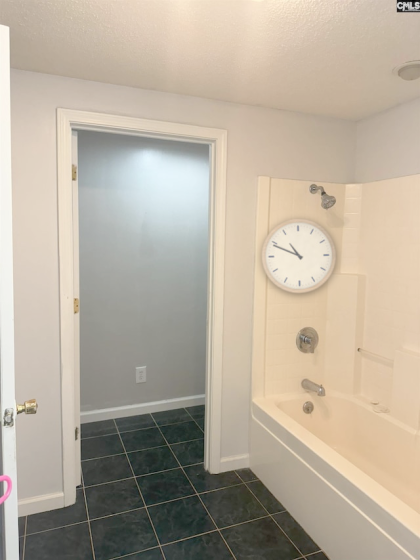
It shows 10:49
